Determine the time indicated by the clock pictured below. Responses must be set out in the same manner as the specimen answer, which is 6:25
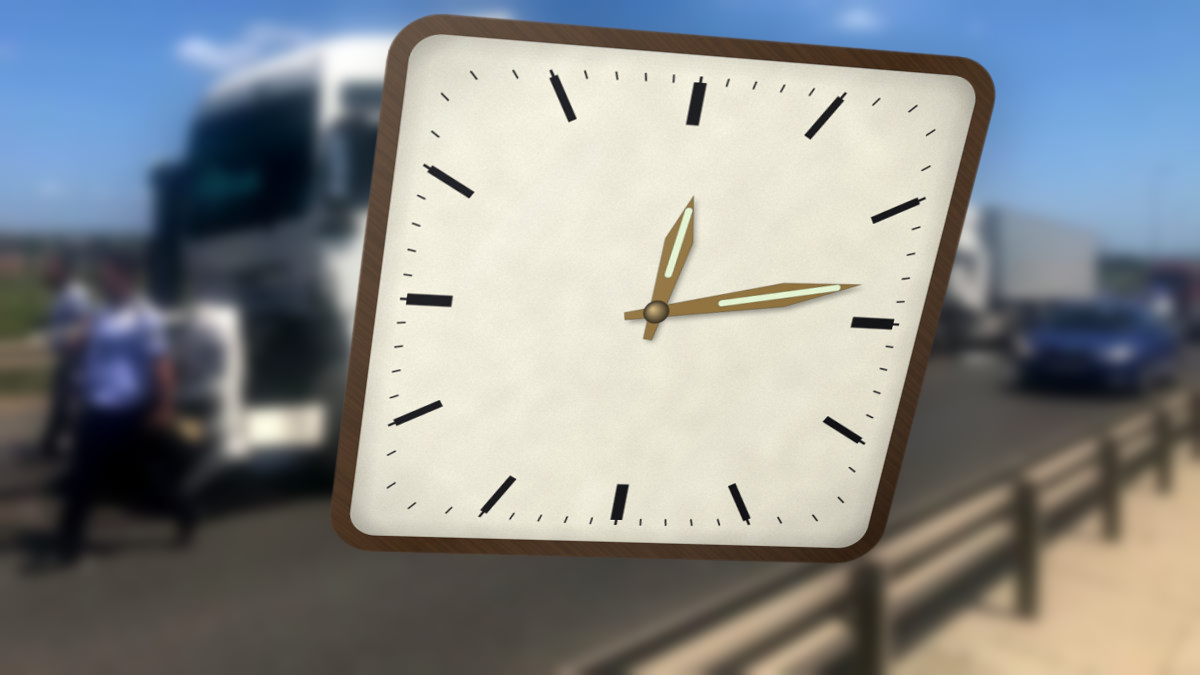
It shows 12:13
